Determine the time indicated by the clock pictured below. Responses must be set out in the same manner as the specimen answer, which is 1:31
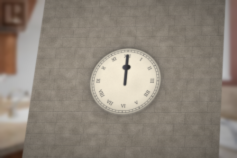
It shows 12:00
